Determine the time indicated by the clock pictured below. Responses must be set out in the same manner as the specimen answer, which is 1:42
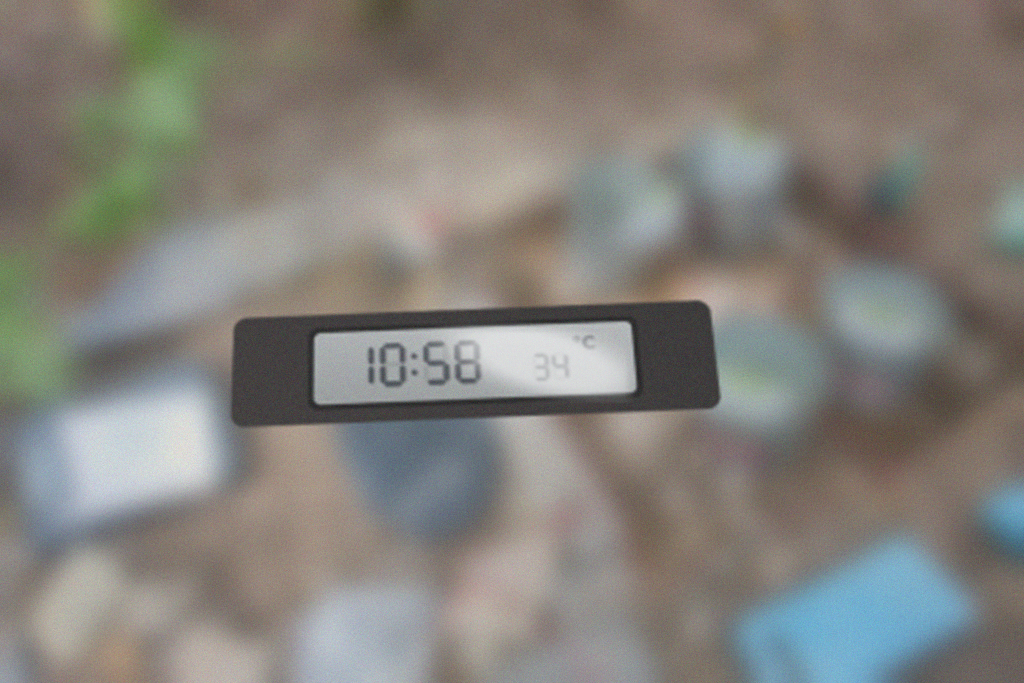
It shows 10:58
